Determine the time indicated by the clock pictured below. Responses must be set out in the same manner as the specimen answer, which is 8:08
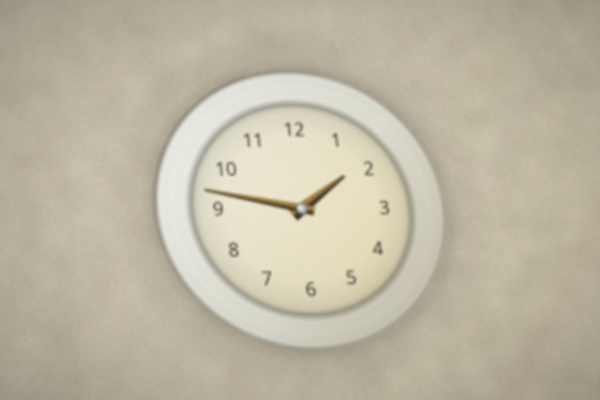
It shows 1:47
